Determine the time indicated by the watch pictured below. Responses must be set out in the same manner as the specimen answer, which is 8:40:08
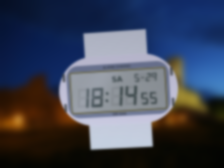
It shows 18:14:55
